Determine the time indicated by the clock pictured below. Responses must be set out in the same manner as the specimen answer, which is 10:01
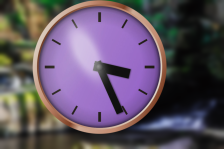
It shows 3:26
